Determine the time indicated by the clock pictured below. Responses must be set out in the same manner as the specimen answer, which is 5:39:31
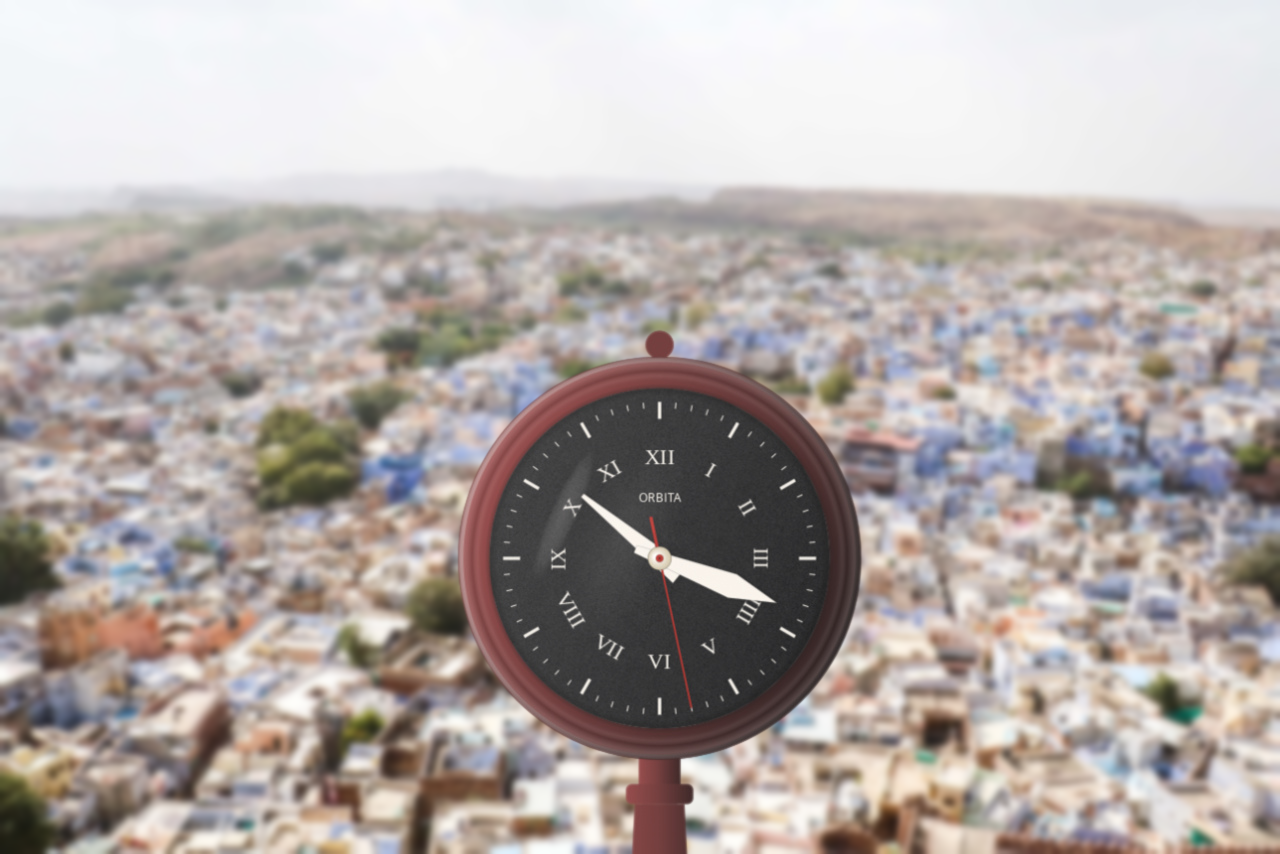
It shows 10:18:28
